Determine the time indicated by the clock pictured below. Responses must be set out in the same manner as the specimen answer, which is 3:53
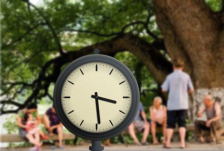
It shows 3:29
